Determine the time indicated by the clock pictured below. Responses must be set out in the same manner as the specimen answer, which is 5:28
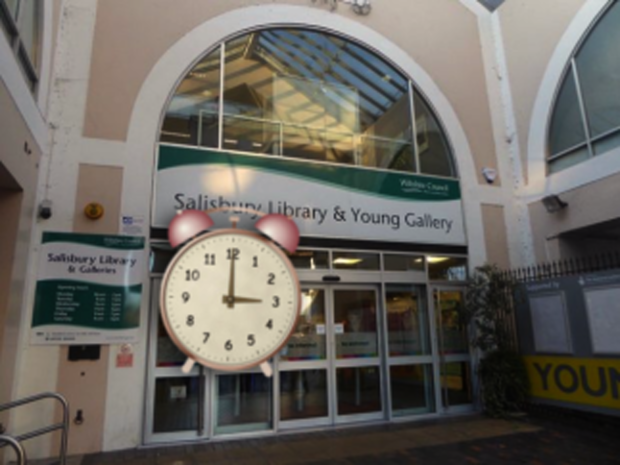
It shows 3:00
